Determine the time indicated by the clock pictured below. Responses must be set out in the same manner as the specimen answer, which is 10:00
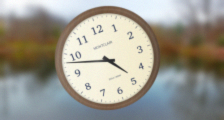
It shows 4:48
